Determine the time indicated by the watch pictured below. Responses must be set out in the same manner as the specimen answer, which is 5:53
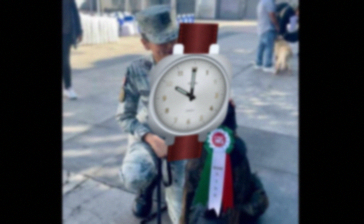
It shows 10:00
